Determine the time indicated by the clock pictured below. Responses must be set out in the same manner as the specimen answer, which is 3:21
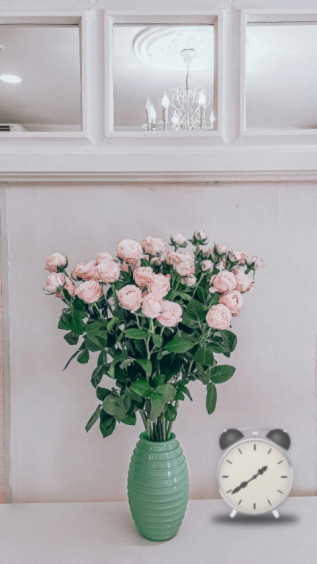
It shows 1:39
